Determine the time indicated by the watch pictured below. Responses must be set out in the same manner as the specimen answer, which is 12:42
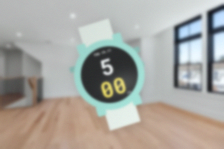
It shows 5:00
